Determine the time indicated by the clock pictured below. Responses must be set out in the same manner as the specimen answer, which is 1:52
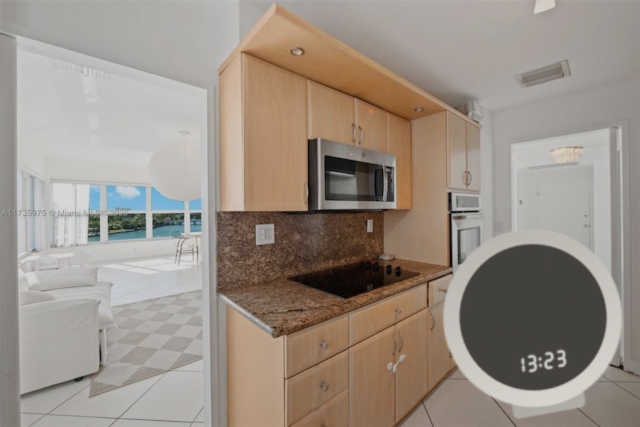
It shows 13:23
